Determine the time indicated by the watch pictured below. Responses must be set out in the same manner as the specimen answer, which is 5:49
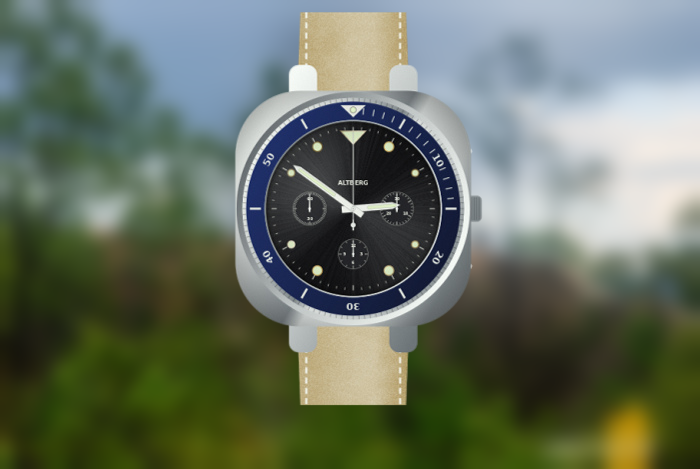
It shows 2:51
